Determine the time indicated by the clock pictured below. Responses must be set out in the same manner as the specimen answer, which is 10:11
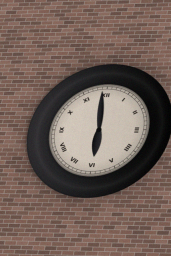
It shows 5:59
